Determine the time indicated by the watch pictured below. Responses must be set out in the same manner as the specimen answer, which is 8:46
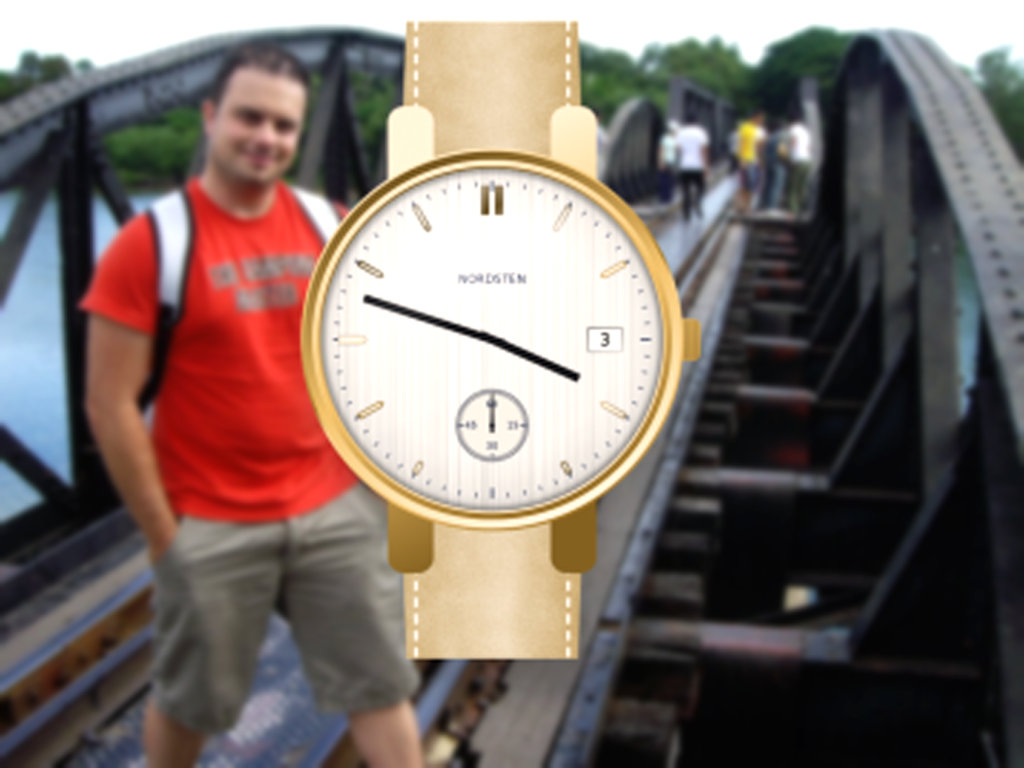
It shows 3:48
